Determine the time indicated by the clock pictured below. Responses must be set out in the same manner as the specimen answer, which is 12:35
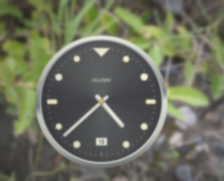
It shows 4:38
